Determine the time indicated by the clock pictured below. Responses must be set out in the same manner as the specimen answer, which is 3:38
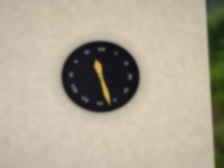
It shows 11:27
